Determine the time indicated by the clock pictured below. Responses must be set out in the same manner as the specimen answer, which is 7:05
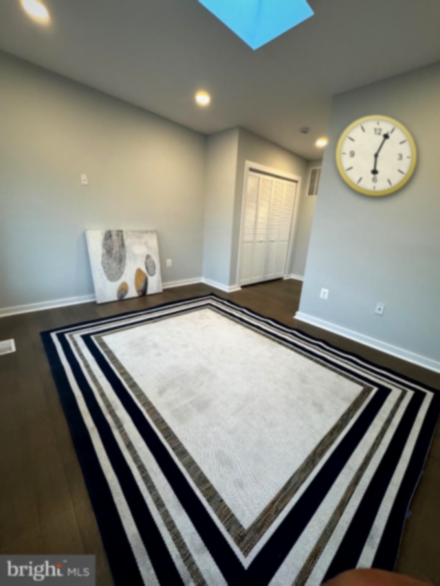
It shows 6:04
